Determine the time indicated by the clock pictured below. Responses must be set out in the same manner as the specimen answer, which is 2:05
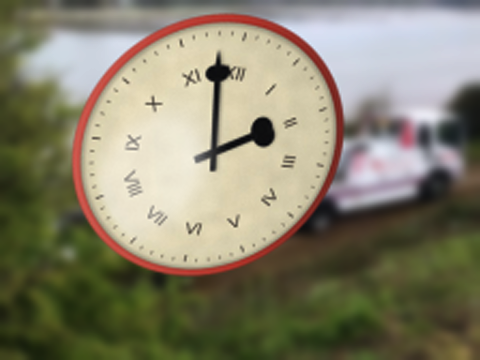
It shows 1:58
